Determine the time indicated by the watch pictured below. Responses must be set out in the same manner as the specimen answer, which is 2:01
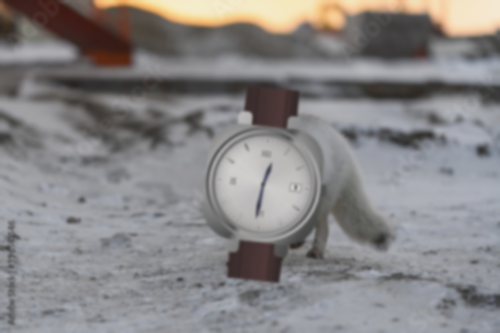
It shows 12:31
